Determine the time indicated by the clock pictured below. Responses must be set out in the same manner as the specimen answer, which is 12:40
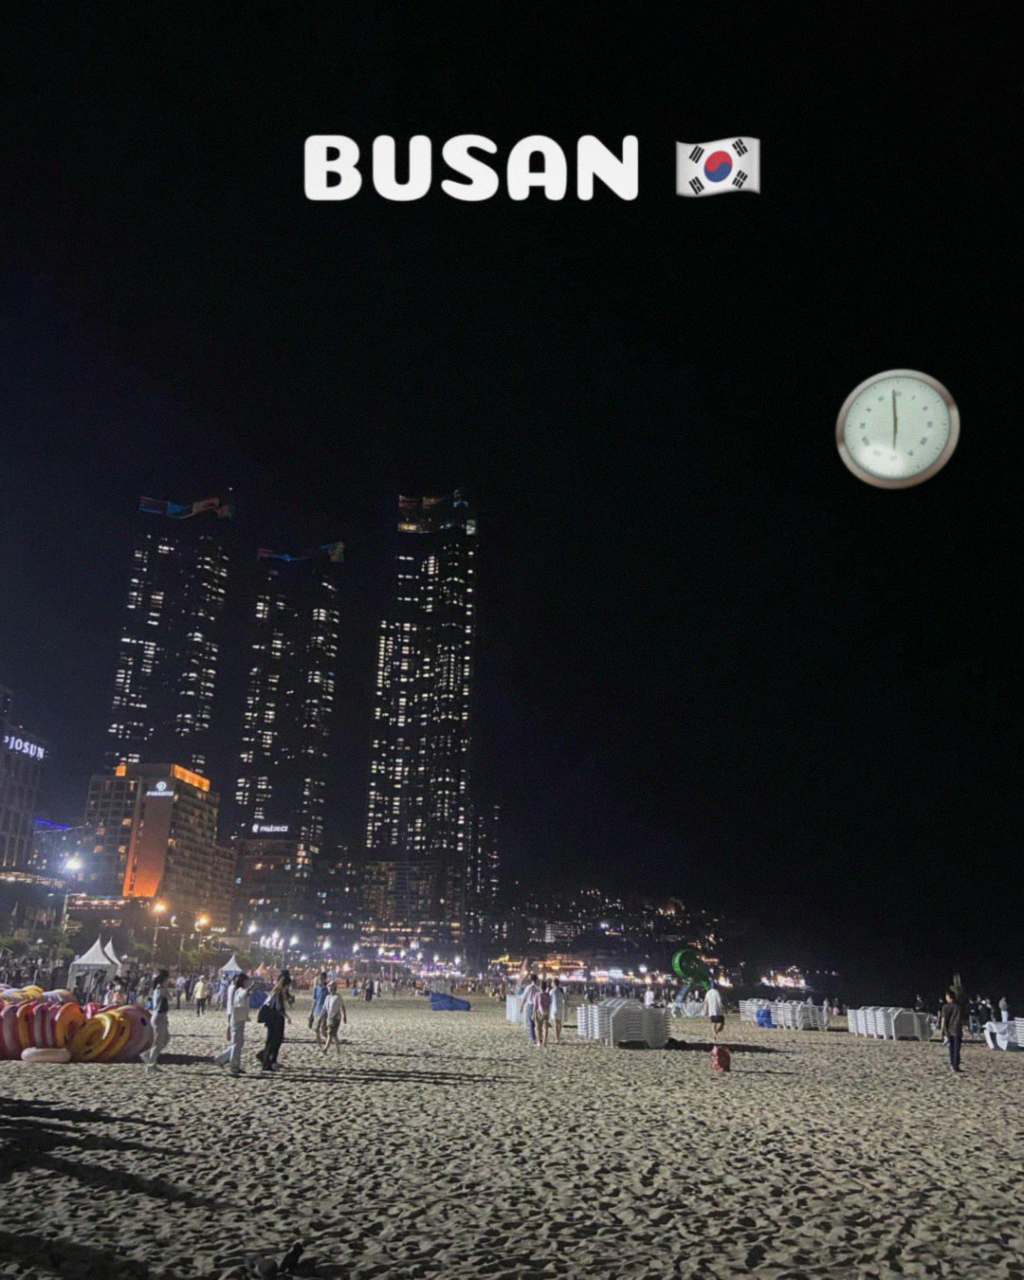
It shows 5:59
